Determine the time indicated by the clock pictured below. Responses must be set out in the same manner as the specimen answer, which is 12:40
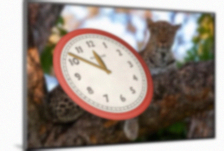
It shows 11:52
